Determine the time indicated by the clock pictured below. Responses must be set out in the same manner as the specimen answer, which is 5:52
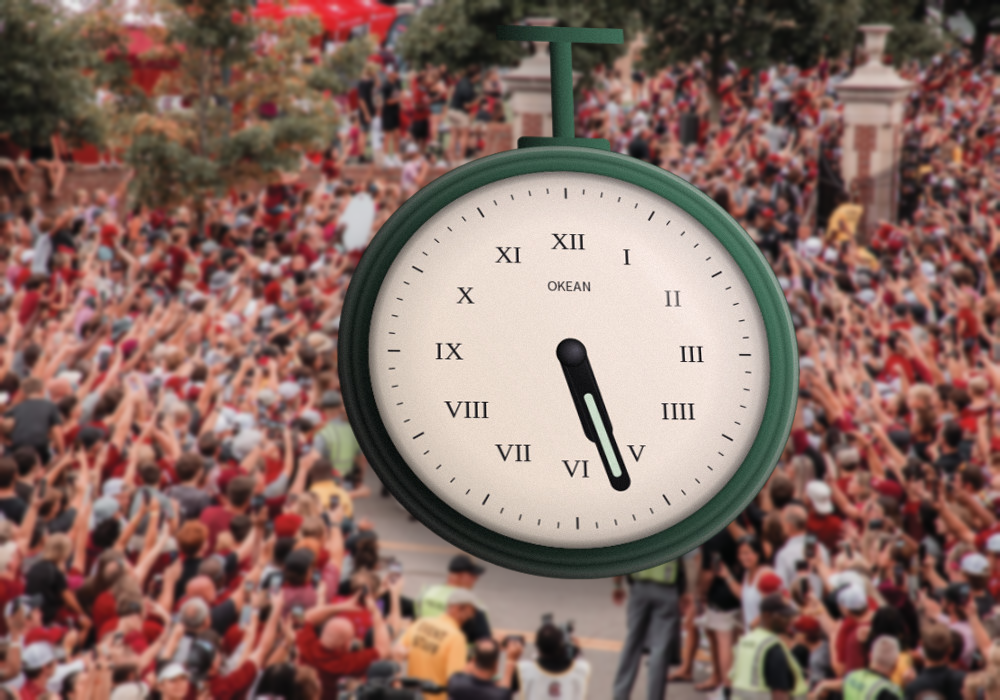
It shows 5:27
